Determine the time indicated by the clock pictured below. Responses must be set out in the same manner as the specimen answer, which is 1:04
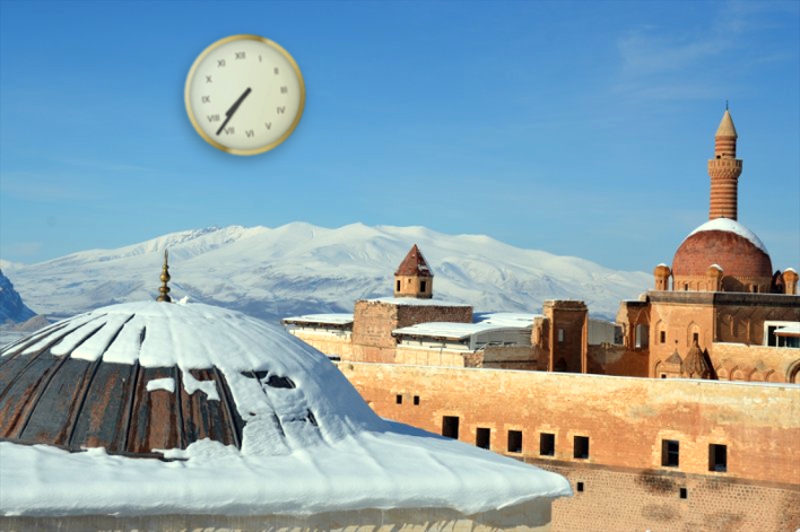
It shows 7:37
